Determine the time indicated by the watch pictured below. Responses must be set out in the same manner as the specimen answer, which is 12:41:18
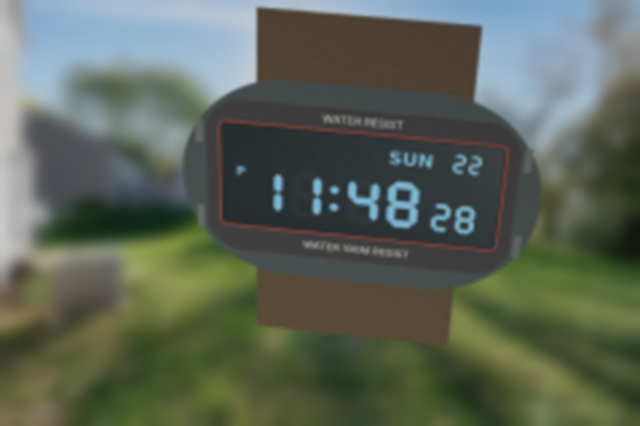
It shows 11:48:28
